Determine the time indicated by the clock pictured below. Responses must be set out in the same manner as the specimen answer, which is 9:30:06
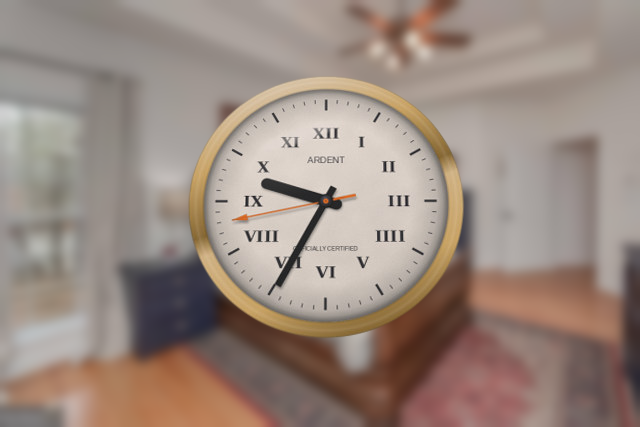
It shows 9:34:43
